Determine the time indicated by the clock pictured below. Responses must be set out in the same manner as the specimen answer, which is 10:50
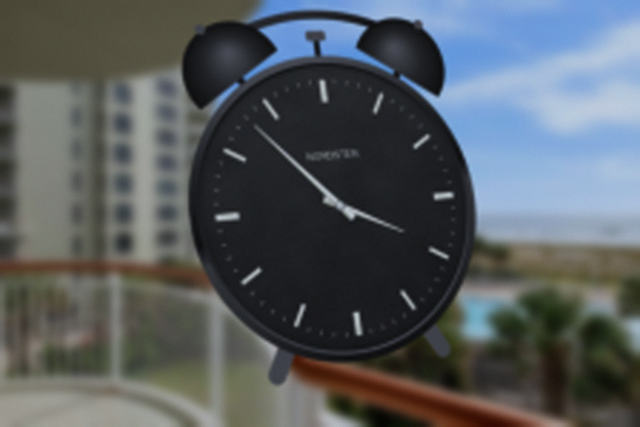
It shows 3:53
